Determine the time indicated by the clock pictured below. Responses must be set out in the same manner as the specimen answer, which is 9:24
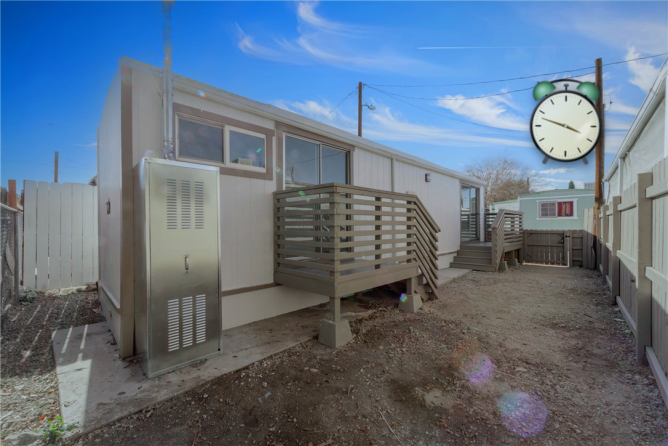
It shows 3:48
